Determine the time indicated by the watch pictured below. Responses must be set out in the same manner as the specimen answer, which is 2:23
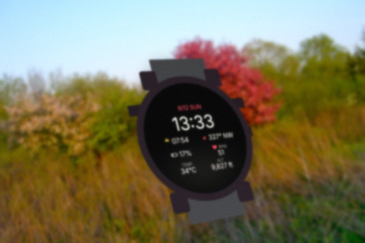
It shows 13:33
